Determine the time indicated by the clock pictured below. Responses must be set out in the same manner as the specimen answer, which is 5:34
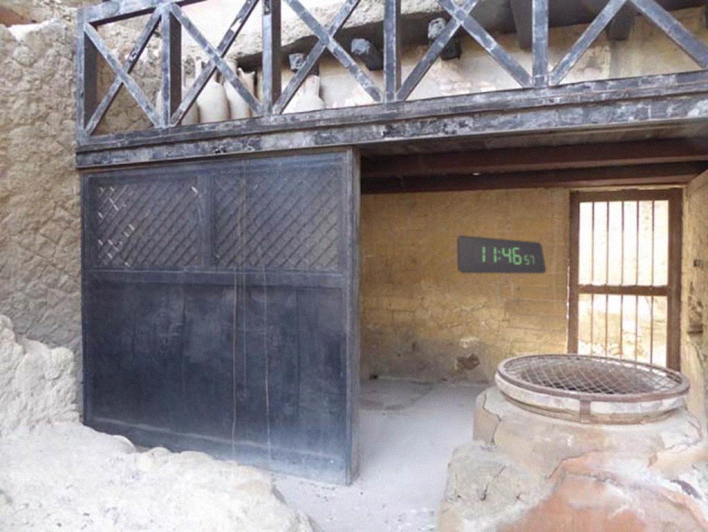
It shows 11:46
